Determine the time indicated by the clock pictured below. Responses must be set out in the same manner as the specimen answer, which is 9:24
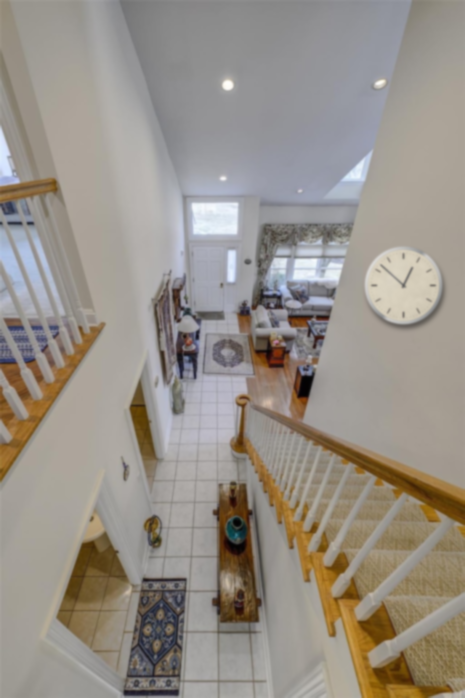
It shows 12:52
